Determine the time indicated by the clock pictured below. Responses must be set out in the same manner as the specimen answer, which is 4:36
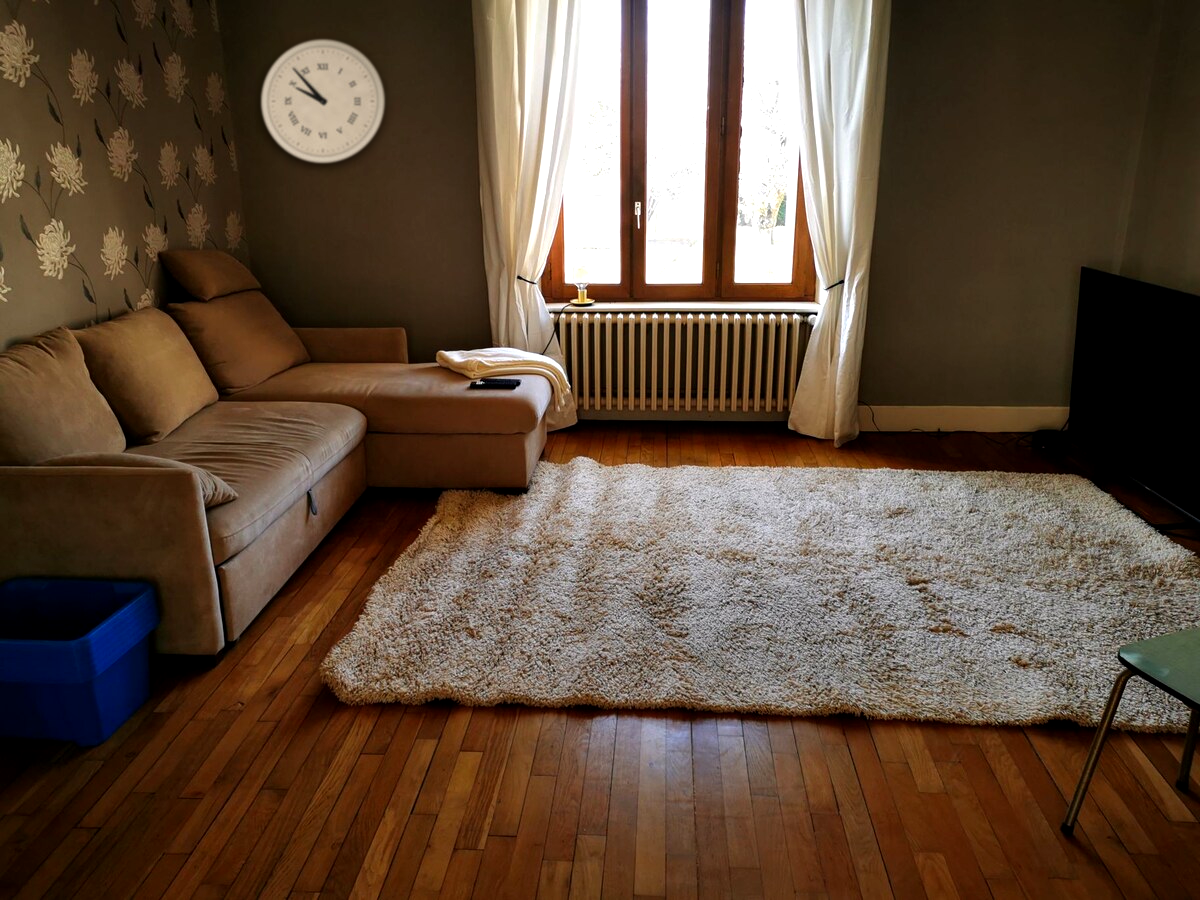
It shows 9:53
